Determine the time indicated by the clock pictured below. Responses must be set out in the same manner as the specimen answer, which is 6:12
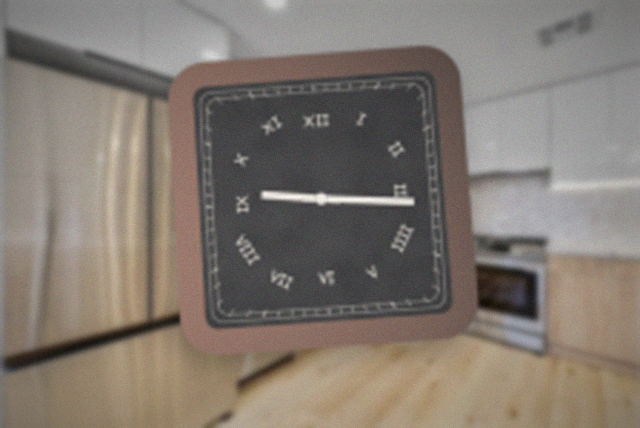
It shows 9:16
